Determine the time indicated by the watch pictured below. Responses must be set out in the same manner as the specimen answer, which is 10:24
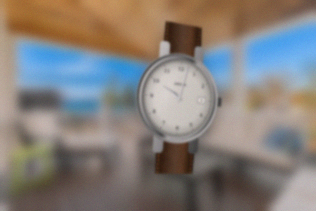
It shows 10:02
